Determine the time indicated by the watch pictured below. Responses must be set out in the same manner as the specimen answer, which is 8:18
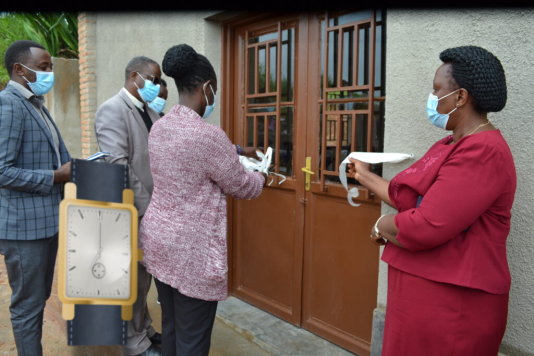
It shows 7:00
